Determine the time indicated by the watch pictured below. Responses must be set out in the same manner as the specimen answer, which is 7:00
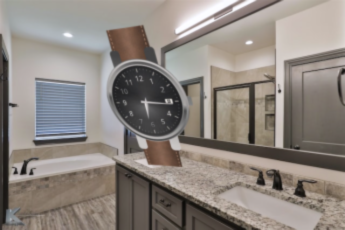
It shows 6:16
